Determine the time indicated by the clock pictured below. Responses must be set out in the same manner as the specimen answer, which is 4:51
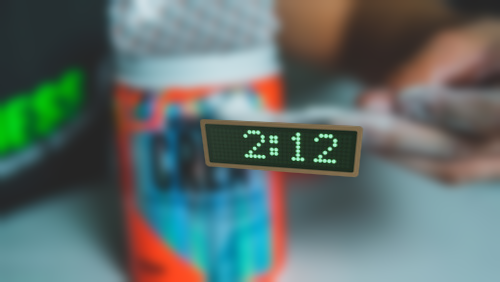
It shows 2:12
